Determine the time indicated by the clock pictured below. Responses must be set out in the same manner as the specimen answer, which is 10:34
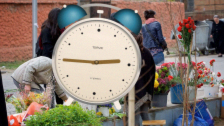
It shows 2:45
